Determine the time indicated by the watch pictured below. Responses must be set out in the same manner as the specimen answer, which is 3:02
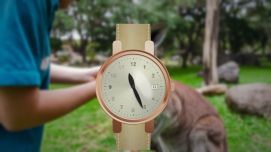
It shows 11:26
